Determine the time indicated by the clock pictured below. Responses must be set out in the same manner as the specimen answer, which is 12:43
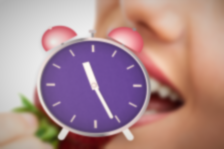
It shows 11:26
